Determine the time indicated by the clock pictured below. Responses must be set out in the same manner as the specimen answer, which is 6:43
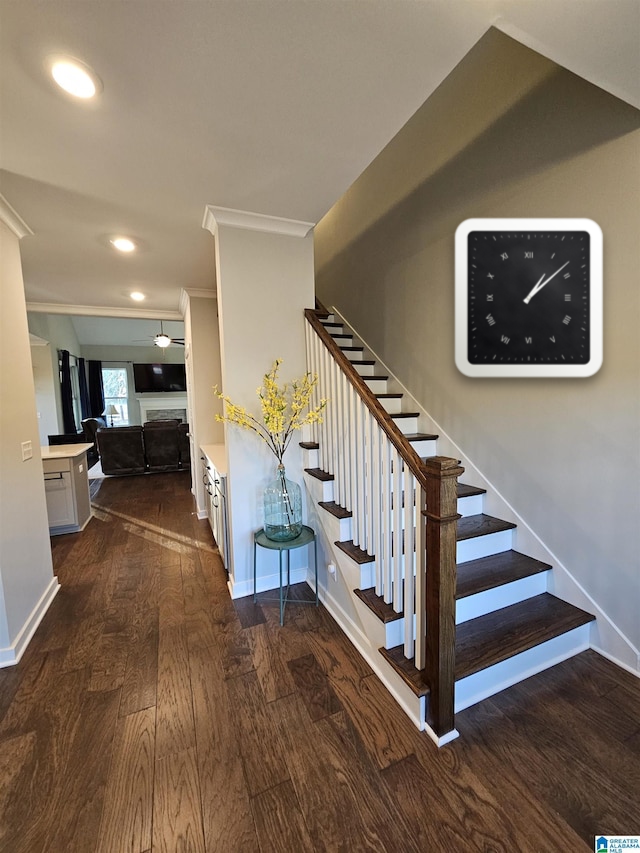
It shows 1:08
